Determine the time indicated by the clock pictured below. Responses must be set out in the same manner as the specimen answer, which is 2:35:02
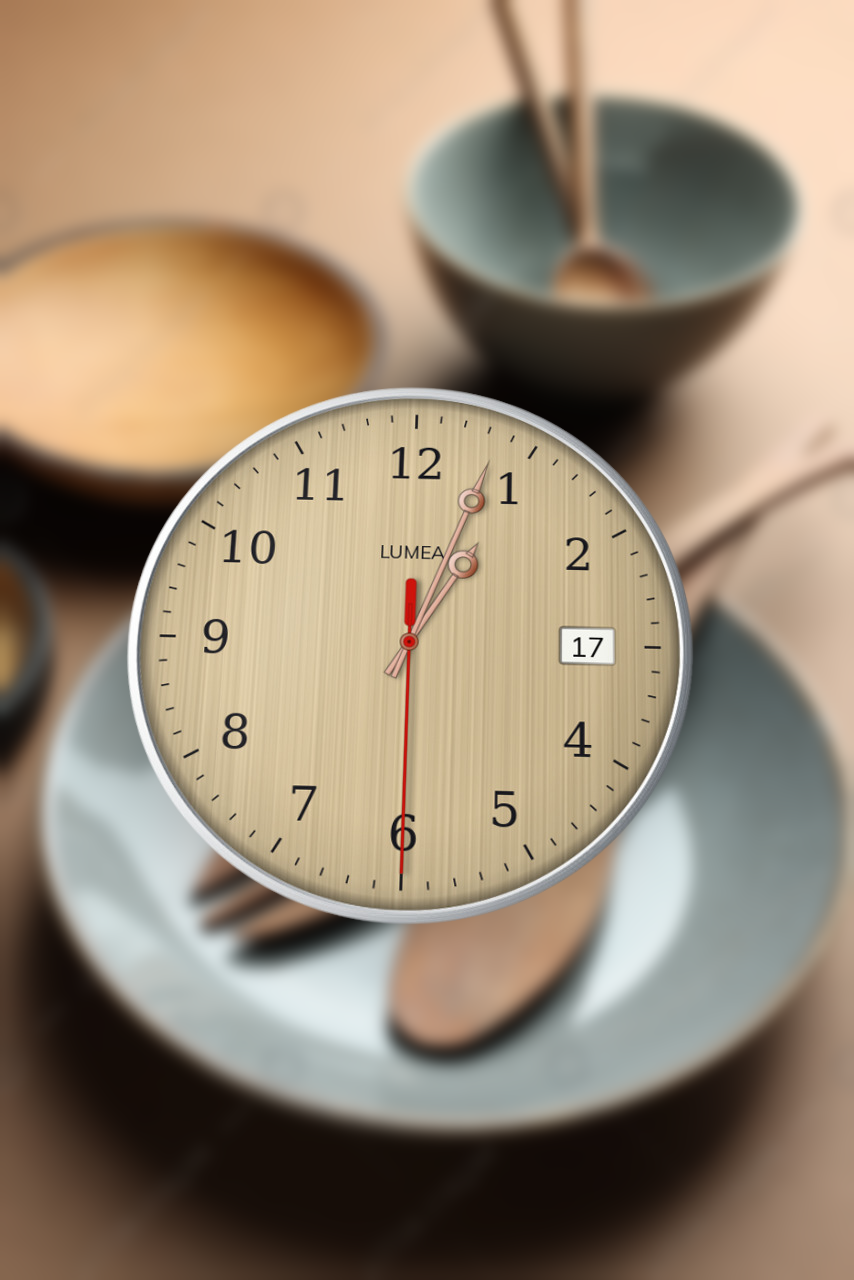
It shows 1:03:30
